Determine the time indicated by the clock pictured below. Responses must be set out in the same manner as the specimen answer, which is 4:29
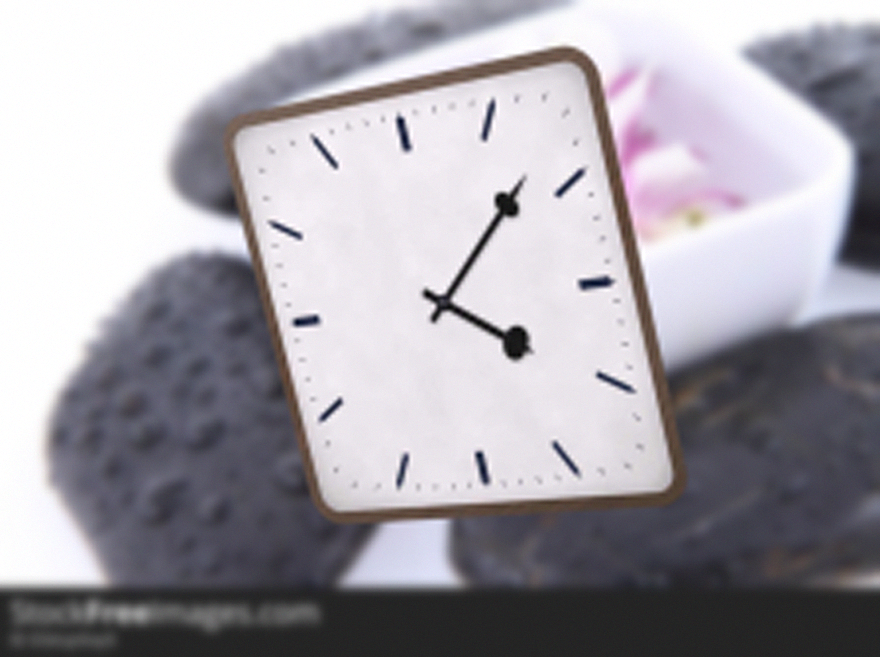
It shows 4:08
